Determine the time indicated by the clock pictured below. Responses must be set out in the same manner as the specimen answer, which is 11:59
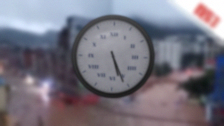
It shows 5:26
